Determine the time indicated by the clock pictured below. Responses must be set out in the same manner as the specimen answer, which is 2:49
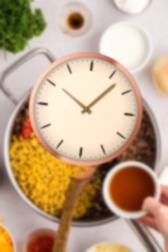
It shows 10:07
